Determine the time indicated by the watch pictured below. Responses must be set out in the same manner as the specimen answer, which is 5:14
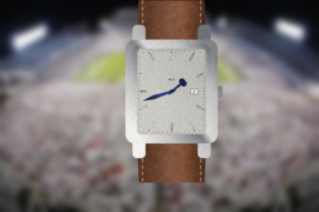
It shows 1:42
